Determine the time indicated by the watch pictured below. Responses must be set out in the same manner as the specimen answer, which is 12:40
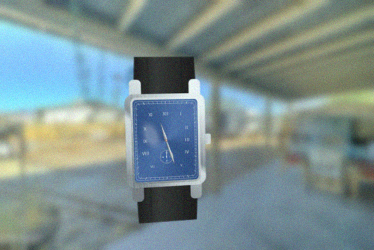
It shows 11:27
